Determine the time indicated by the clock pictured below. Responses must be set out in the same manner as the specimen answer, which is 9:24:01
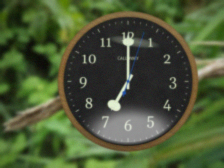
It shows 7:00:03
